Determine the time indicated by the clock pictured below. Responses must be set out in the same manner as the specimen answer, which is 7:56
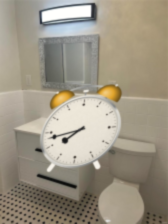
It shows 7:43
